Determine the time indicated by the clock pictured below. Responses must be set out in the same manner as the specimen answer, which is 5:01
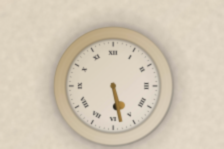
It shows 5:28
